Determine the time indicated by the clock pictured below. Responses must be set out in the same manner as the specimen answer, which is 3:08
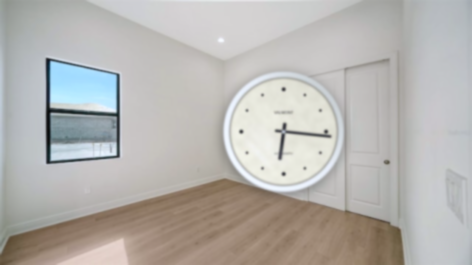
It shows 6:16
